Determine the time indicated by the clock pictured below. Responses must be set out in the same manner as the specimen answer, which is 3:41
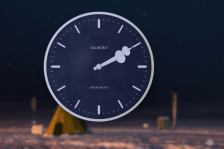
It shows 2:10
